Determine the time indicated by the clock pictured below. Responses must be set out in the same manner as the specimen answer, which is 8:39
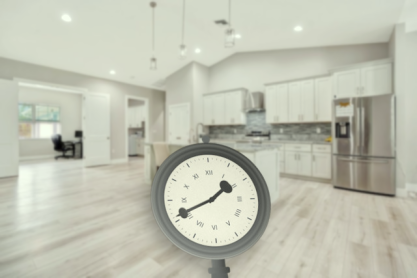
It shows 1:41
